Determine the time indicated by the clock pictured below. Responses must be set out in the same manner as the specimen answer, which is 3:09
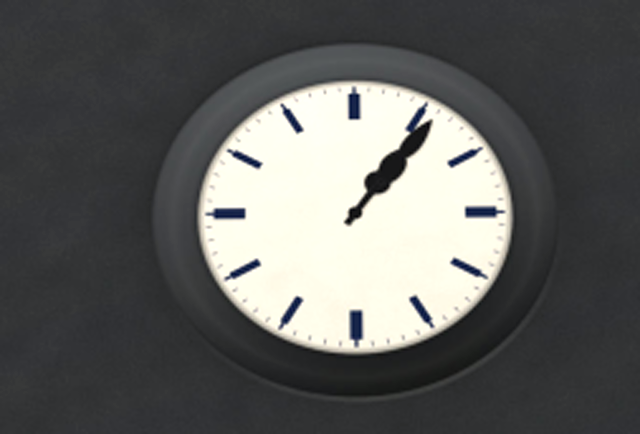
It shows 1:06
